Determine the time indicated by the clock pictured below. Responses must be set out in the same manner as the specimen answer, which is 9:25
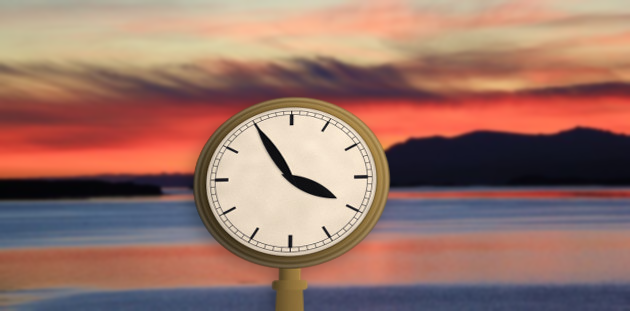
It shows 3:55
